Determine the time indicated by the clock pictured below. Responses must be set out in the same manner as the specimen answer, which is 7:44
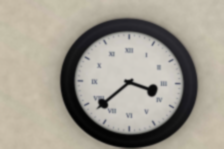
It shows 3:38
